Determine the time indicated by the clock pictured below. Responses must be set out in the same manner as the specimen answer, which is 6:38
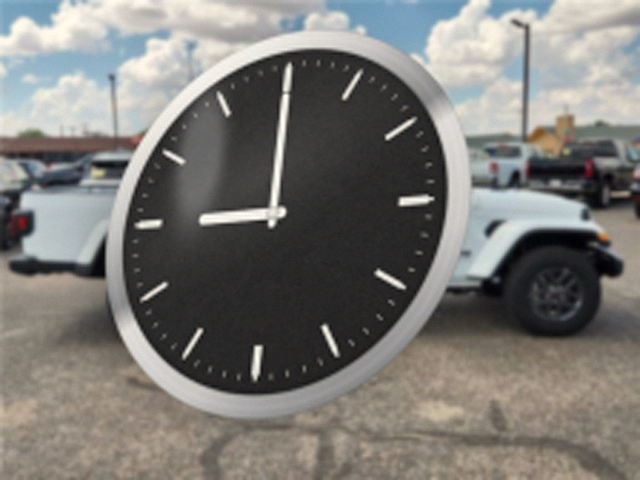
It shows 9:00
